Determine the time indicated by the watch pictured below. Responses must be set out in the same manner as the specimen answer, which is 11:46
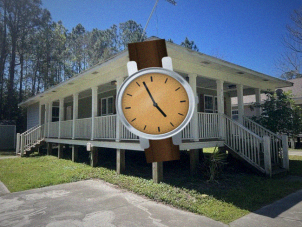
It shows 4:57
